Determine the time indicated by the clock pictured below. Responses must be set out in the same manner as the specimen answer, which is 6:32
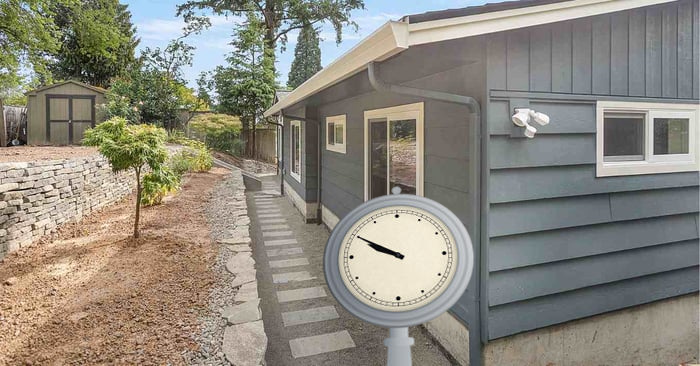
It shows 9:50
